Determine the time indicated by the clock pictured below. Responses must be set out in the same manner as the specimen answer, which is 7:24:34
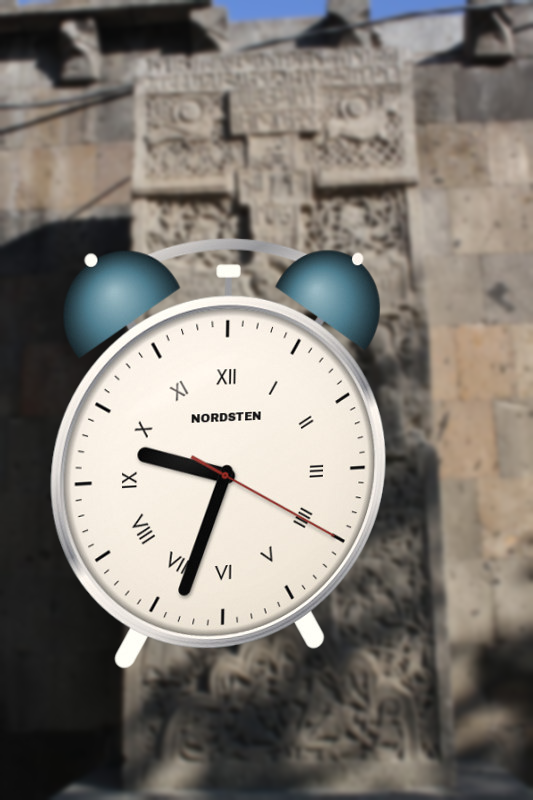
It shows 9:33:20
